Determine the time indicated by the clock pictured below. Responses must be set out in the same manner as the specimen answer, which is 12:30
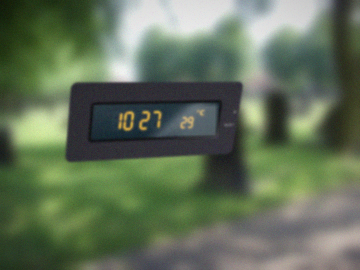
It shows 10:27
